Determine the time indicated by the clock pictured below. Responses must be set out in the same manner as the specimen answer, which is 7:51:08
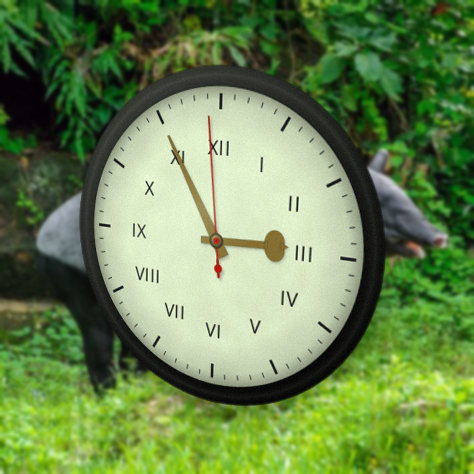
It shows 2:54:59
